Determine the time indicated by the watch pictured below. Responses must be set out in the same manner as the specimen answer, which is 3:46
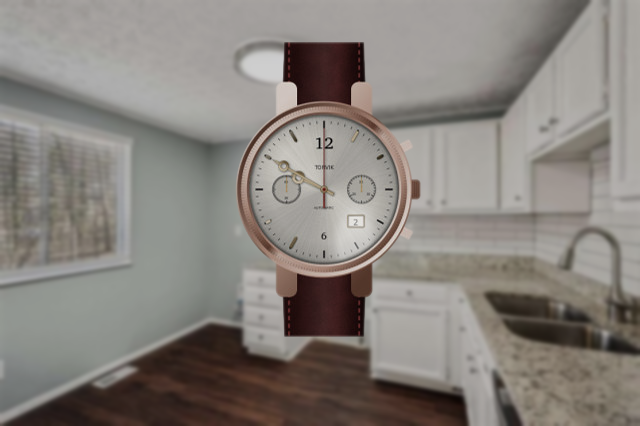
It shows 9:50
